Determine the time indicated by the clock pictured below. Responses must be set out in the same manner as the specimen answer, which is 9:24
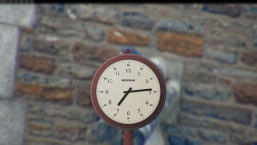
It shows 7:14
